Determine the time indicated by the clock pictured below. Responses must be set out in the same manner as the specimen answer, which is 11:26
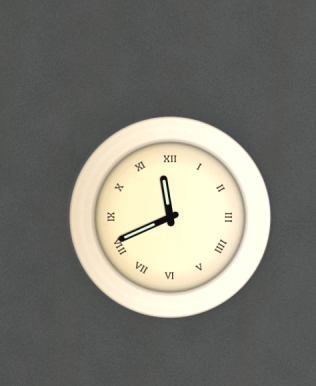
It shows 11:41
